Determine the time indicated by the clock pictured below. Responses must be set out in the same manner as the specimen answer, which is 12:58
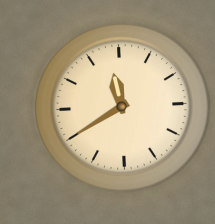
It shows 11:40
